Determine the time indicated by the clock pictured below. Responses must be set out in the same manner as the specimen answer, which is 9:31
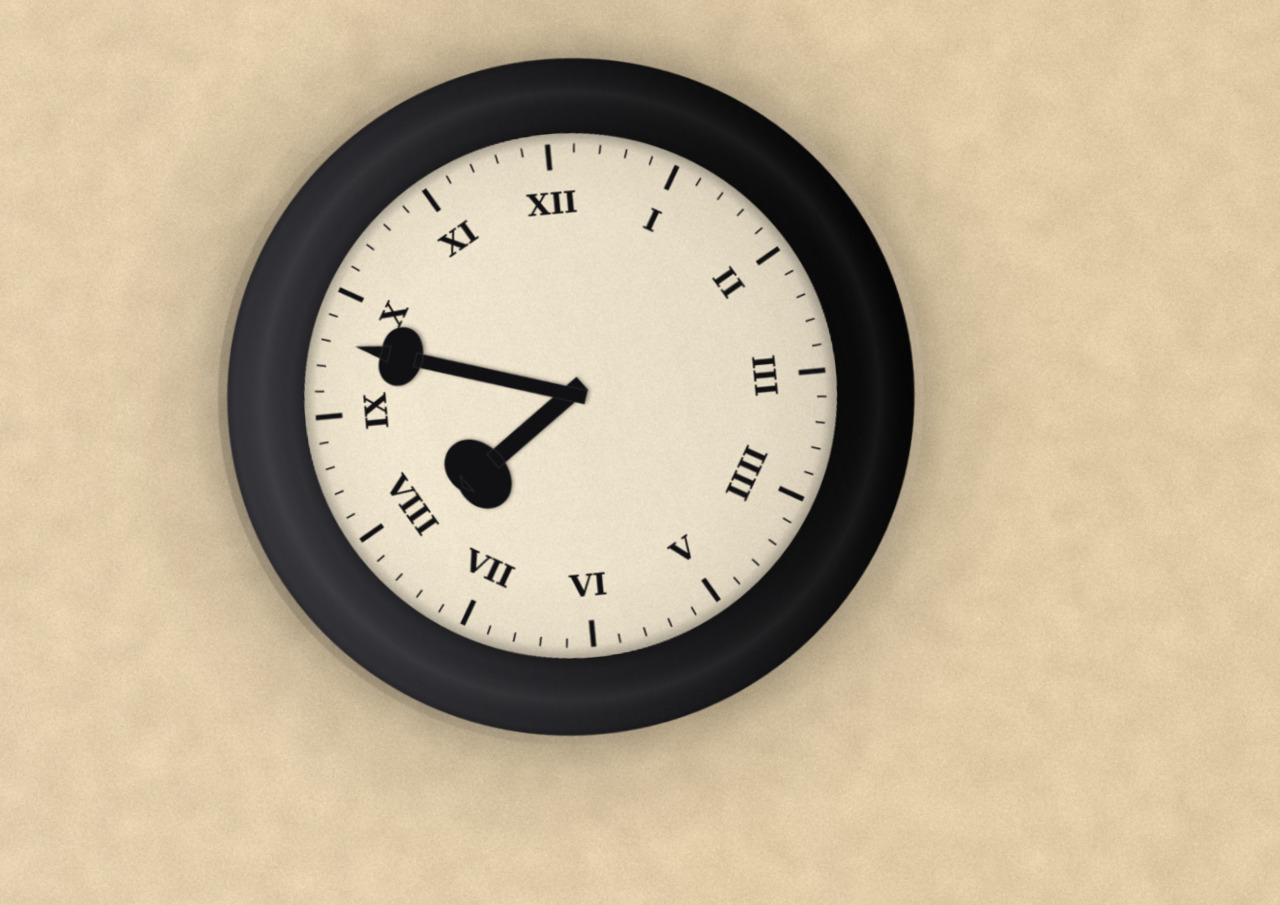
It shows 7:48
